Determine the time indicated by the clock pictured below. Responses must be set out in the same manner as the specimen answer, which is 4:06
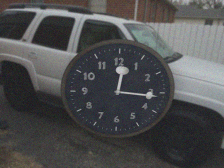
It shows 12:16
